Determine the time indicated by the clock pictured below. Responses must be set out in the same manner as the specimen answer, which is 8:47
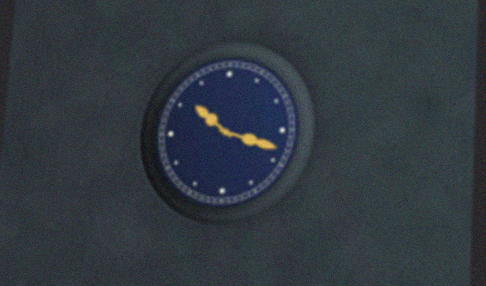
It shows 10:18
